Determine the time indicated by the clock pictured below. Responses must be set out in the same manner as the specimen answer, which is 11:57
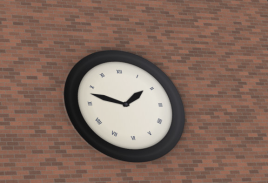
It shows 1:48
